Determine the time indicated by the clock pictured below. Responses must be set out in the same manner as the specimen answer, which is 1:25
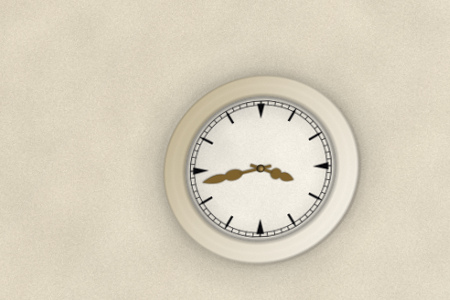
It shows 3:43
